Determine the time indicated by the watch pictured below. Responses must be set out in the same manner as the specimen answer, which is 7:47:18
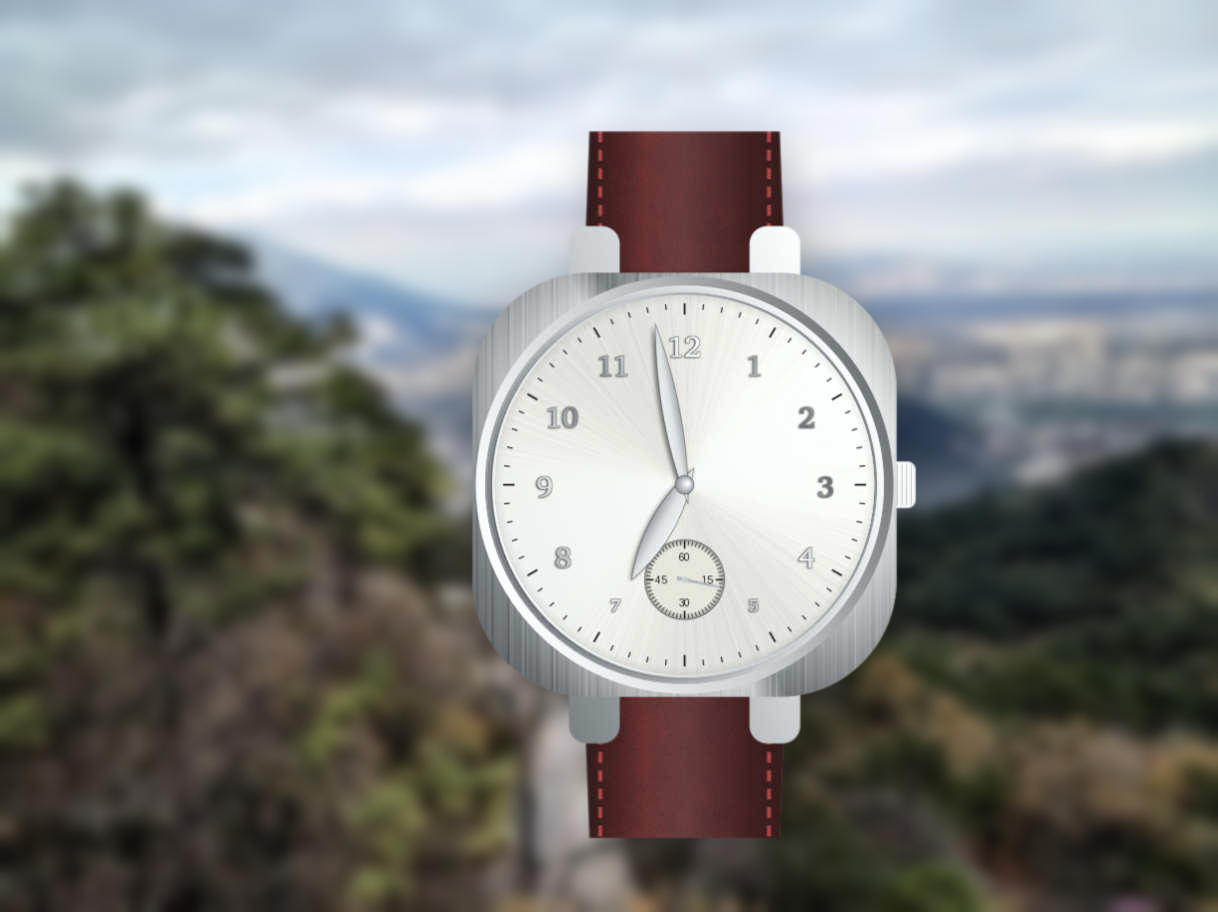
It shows 6:58:17
